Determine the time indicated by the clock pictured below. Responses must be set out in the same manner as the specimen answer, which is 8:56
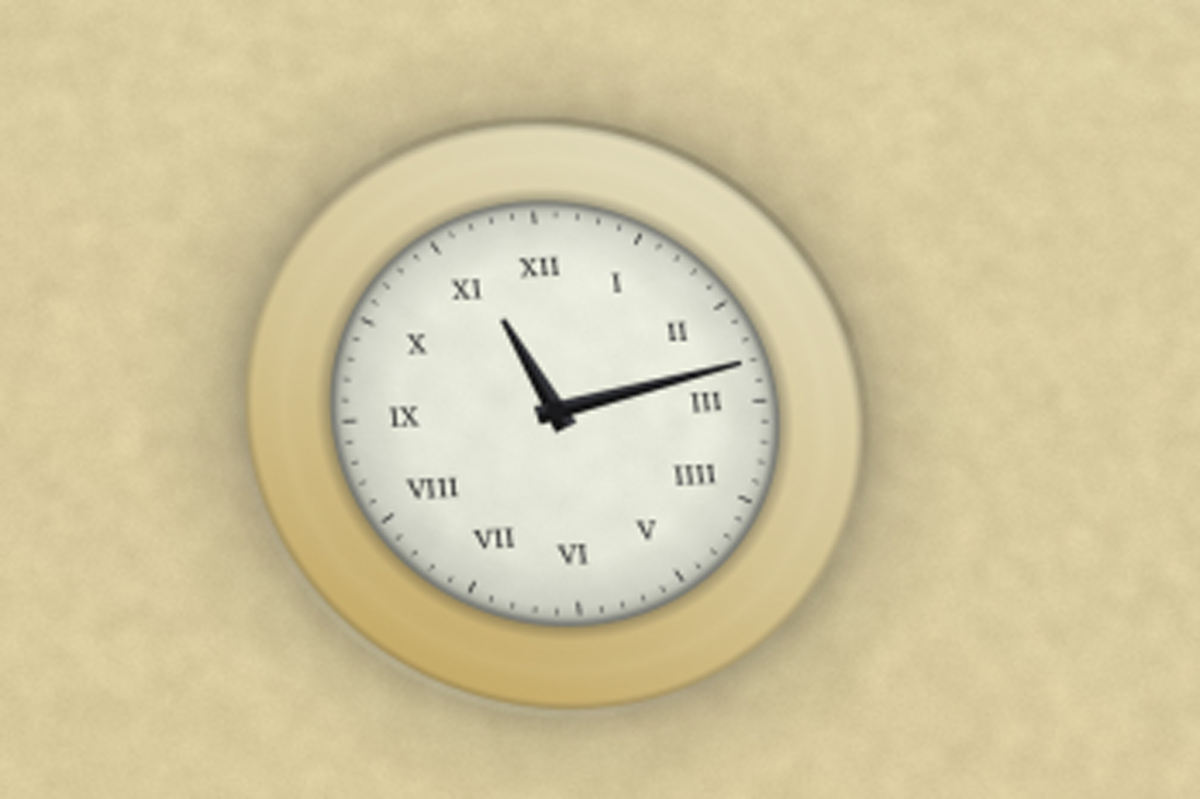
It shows 11:13
